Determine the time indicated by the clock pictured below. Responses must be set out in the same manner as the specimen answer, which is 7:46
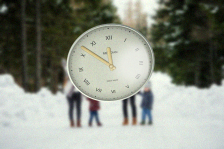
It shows 11:52
